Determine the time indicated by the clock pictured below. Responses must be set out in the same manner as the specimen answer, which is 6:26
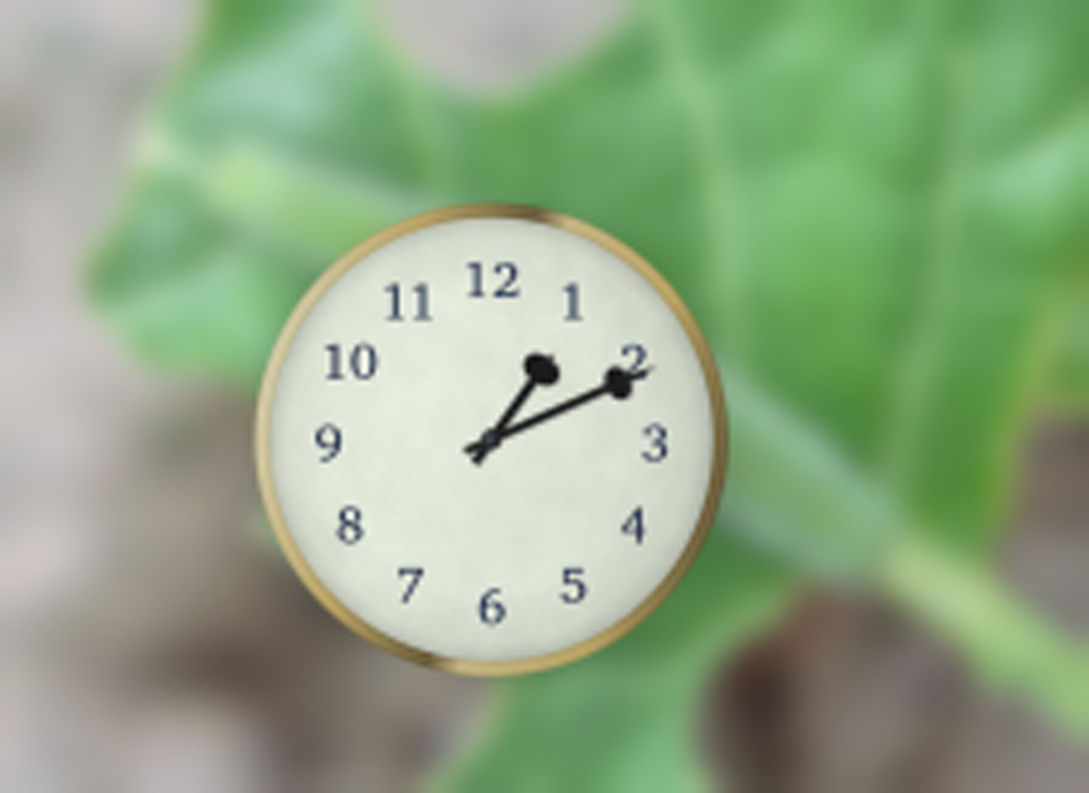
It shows 1:11
